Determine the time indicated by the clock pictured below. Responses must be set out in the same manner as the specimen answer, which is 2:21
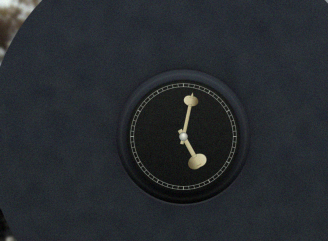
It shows 5:02
